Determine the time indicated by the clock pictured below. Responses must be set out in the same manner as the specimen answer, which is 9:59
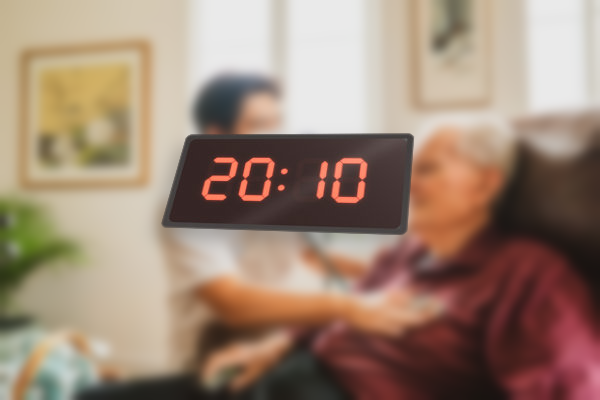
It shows 20:10
